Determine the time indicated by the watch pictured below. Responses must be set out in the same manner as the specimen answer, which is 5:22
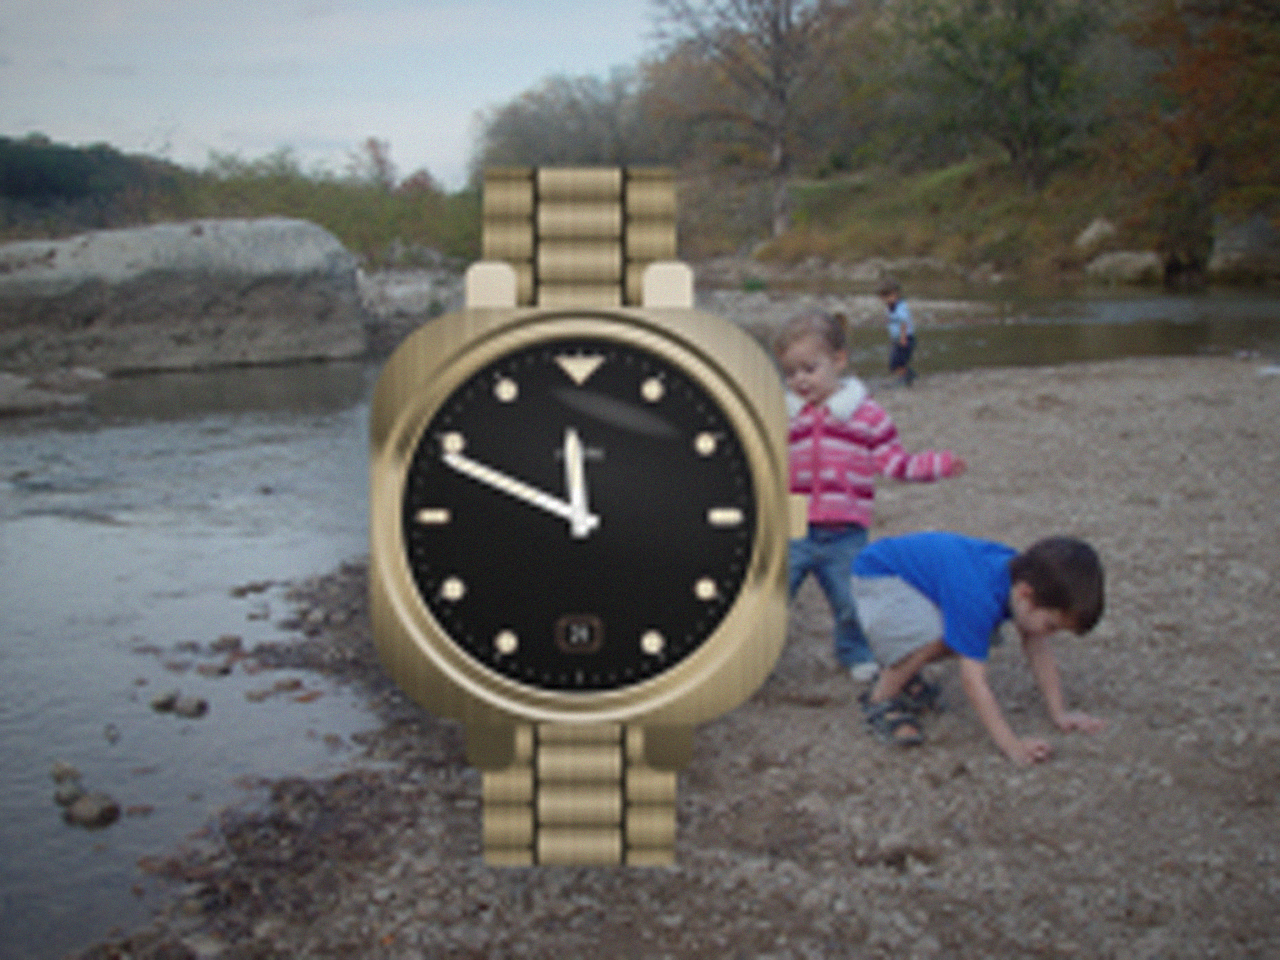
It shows 11:49
